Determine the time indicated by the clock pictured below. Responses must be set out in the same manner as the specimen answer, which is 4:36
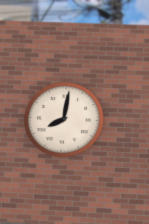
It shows 8:01
